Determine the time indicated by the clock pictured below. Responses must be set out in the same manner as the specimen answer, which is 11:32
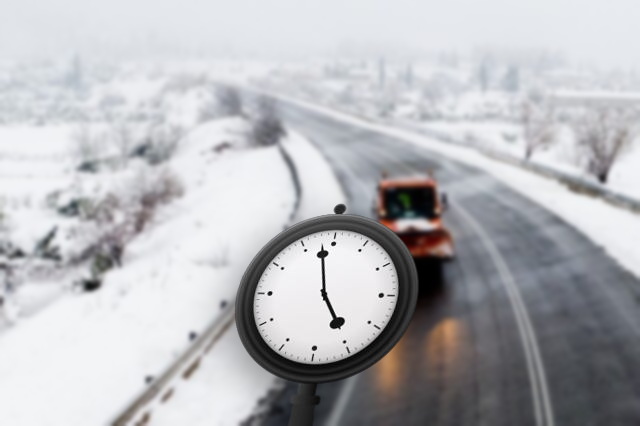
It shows 4:58
